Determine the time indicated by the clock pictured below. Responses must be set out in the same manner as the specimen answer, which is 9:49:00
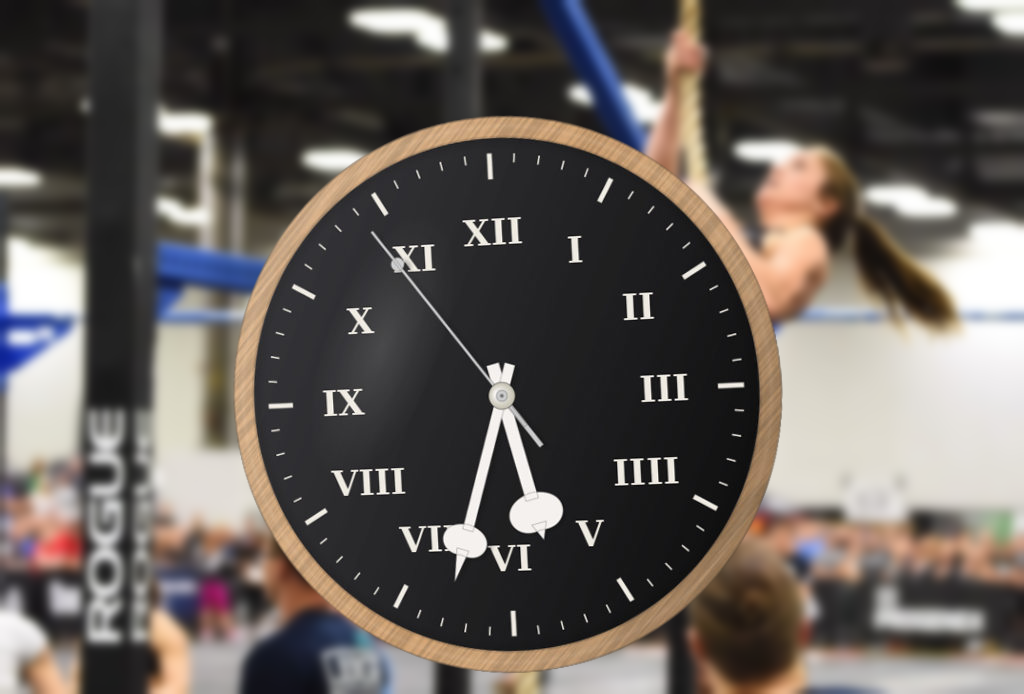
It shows 5:32:54
